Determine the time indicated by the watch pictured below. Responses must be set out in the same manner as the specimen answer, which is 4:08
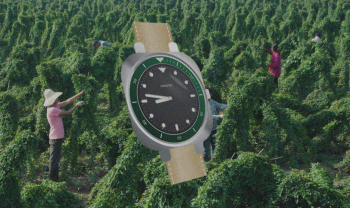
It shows 8:47
